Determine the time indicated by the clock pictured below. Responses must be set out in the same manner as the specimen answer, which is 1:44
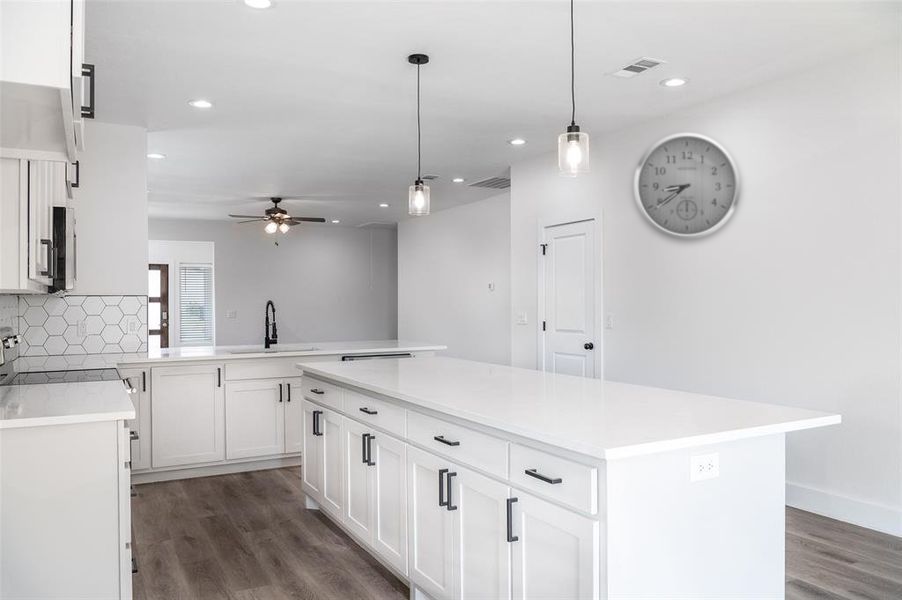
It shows 8:39
